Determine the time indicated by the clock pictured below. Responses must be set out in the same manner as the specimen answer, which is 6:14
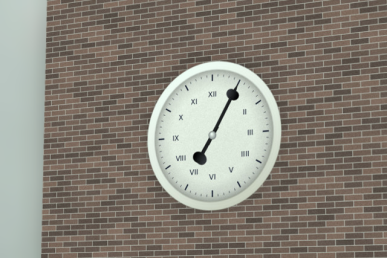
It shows 7:05
